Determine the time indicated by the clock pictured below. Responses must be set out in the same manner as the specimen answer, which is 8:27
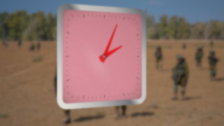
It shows 2:04
